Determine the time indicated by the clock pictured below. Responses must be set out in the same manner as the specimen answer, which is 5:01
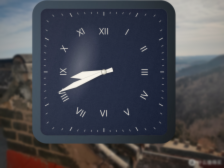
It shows 8:41
